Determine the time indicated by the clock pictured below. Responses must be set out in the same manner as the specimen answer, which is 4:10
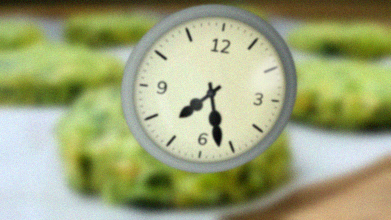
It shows 7:27
